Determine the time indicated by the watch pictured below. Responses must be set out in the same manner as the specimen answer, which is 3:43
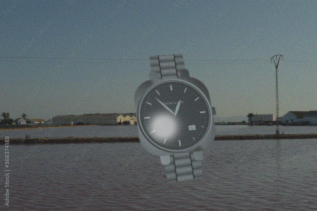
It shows 12:53
